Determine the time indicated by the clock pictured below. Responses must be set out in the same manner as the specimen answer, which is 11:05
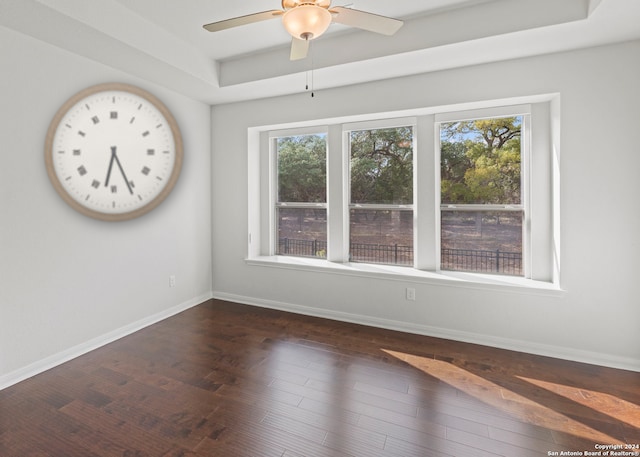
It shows 6:26
